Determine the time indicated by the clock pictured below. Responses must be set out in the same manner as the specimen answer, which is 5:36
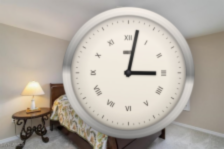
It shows 3:02
